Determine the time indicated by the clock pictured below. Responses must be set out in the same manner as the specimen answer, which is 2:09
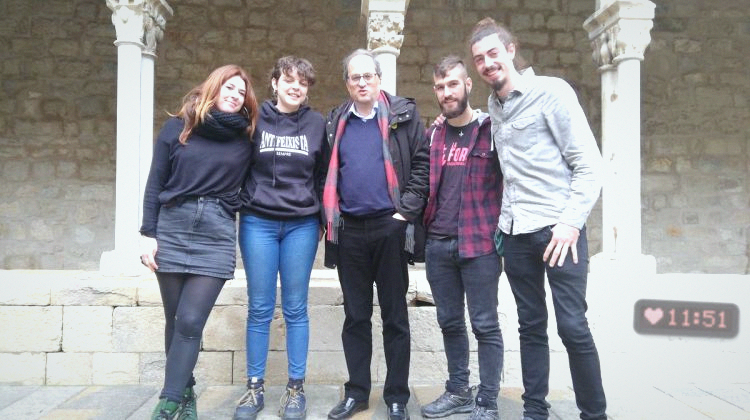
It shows 11:51
